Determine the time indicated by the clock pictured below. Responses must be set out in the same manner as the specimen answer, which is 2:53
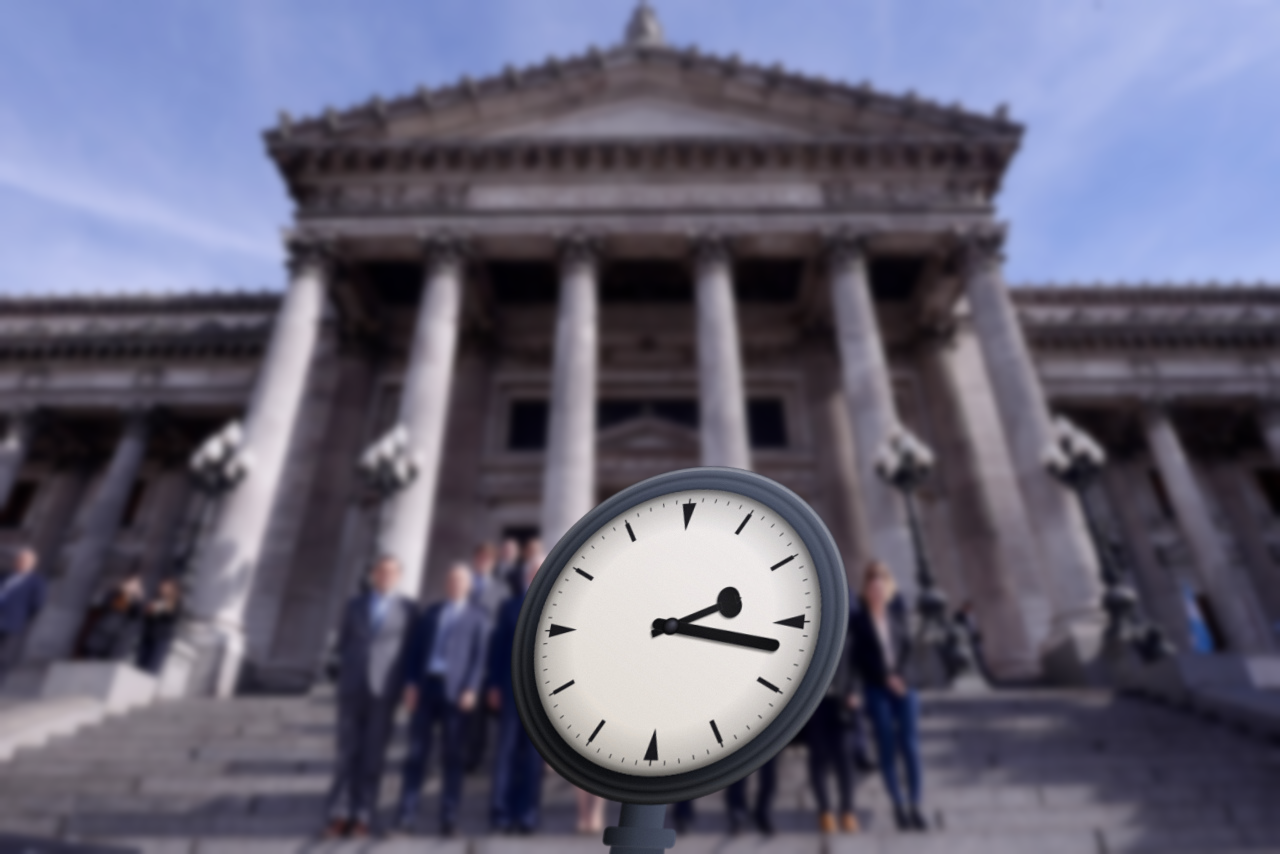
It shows 2:17
